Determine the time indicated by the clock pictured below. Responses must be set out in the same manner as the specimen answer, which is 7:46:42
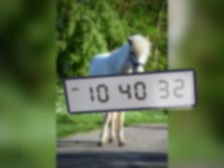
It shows 10:40:32
